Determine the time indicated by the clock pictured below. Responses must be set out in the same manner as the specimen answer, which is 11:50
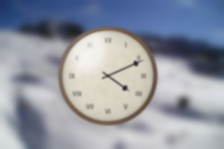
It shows 4:11
